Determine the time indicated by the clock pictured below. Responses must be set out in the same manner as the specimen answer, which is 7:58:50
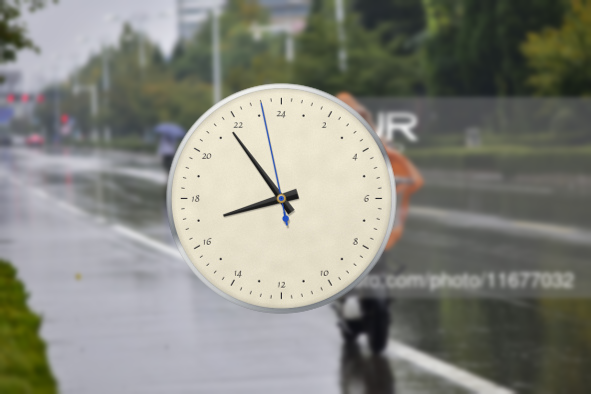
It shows 16:53:58
